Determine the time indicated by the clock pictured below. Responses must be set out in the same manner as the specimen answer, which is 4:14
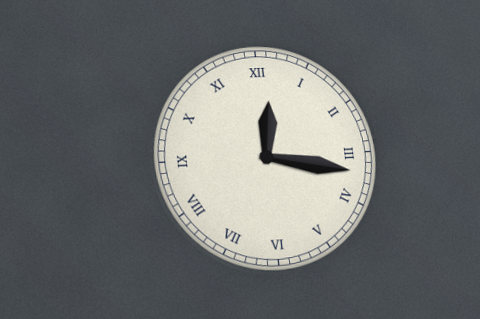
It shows 12:17
